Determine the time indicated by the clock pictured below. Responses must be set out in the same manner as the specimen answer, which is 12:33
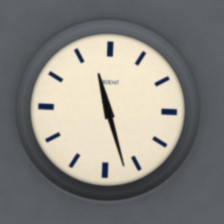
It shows 11:27
